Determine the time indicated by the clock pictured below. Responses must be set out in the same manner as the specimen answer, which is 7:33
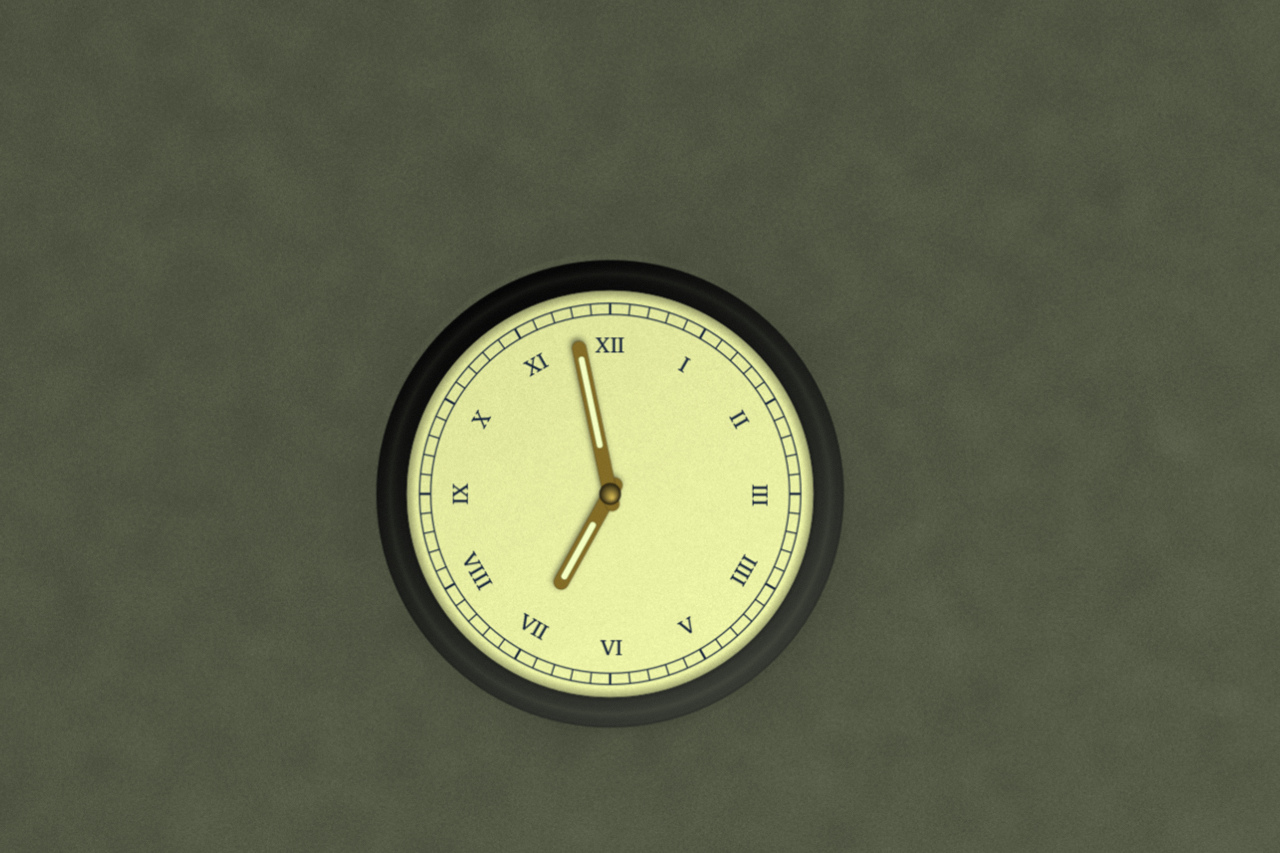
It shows 6:58
